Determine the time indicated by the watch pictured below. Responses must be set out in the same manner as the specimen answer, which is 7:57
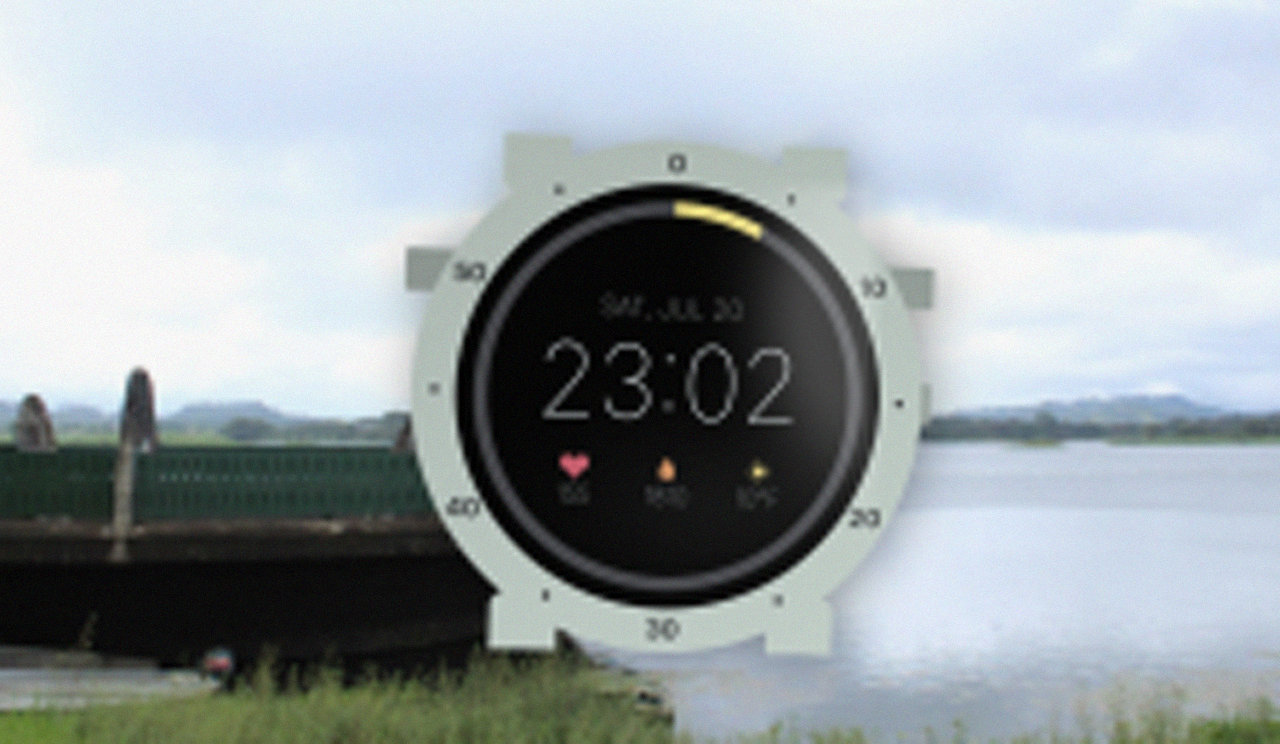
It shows 23:02
